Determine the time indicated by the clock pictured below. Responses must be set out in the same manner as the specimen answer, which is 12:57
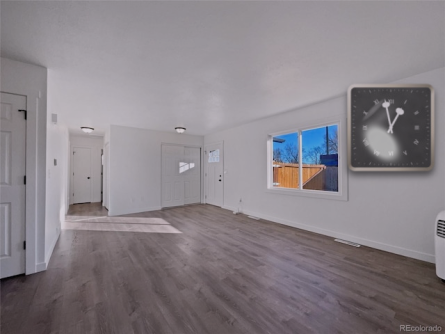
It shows 12:58
